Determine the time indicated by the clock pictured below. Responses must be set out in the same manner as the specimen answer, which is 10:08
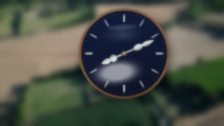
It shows 8:11
